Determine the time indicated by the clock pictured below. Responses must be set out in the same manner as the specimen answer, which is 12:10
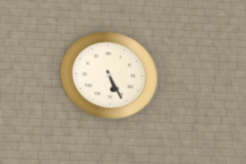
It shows 5:26
